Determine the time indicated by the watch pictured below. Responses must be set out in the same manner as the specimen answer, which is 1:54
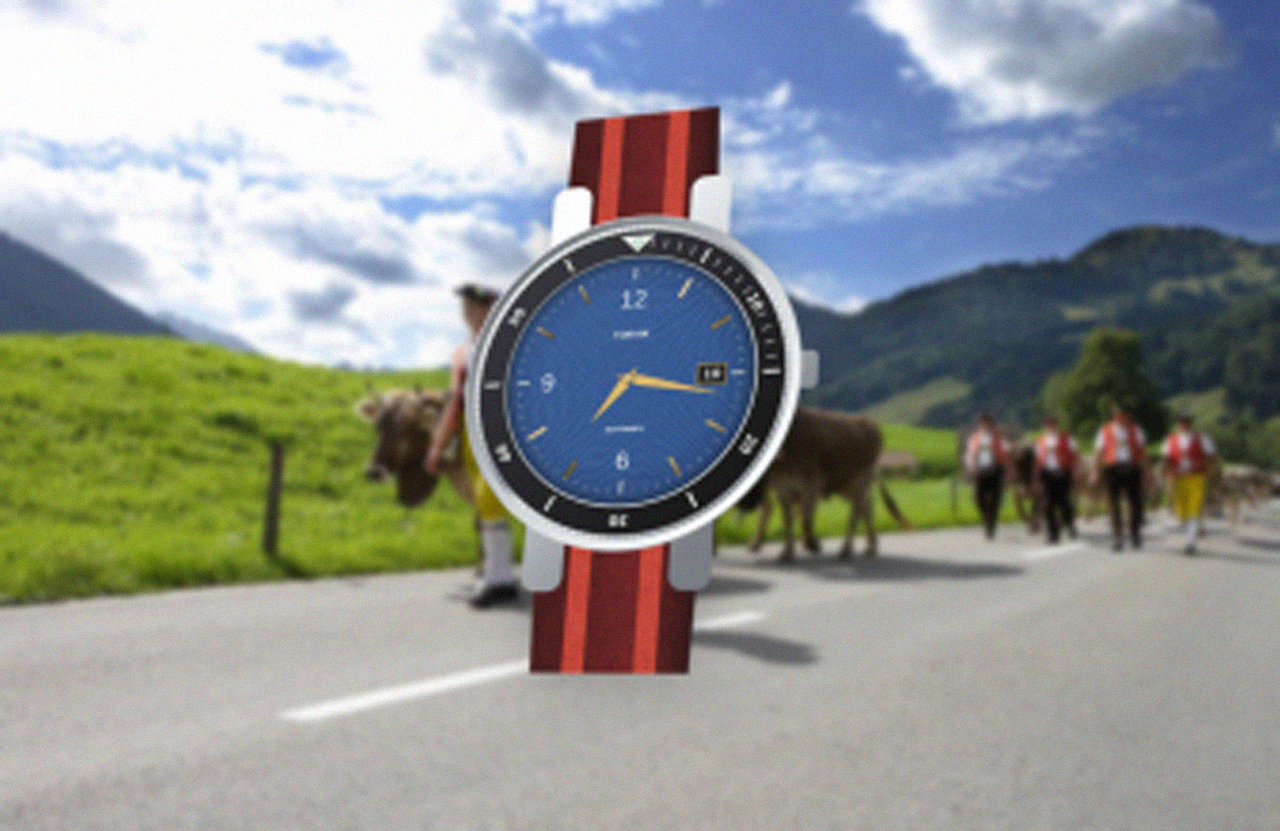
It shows 7:17
